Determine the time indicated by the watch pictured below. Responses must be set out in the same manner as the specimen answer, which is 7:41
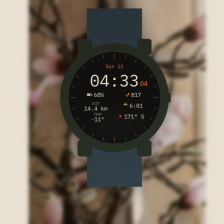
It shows 4:33
